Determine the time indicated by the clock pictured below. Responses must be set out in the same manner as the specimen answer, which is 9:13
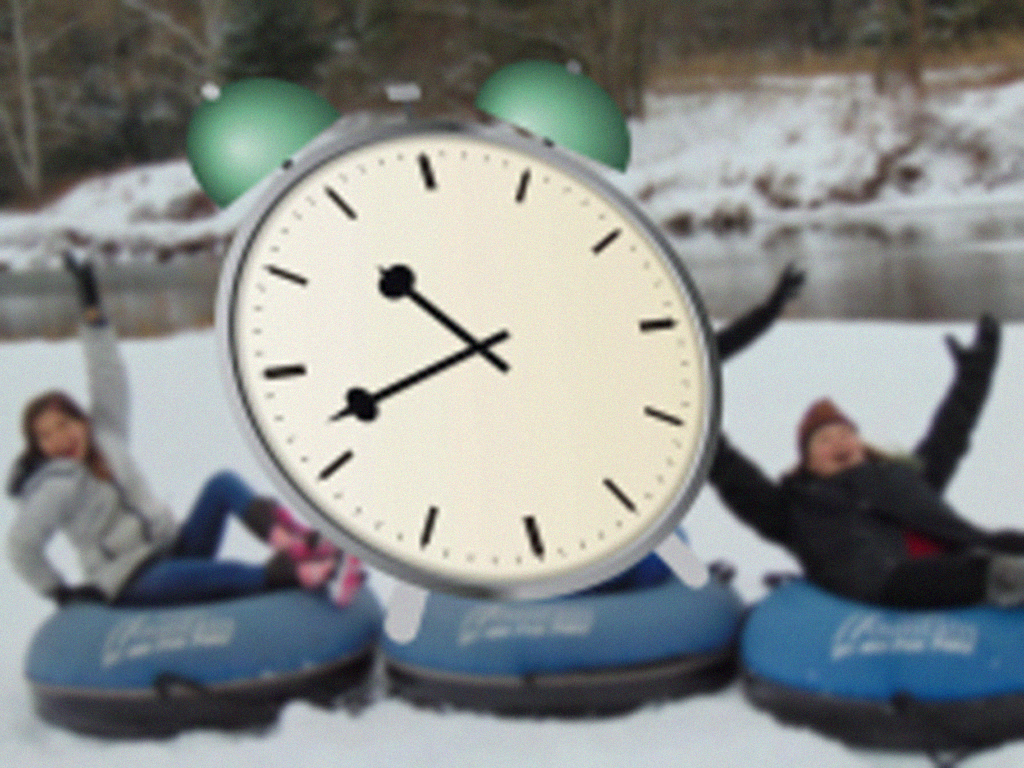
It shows 10:42
